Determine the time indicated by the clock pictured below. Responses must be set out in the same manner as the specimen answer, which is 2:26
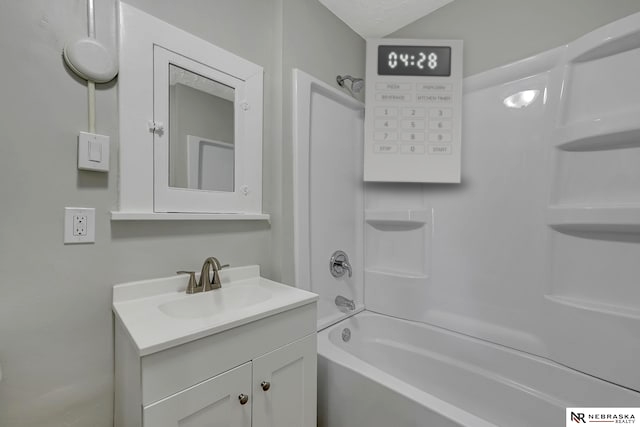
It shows 4:28
